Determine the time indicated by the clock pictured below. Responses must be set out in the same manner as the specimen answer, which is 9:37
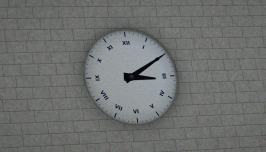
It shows 3:10
